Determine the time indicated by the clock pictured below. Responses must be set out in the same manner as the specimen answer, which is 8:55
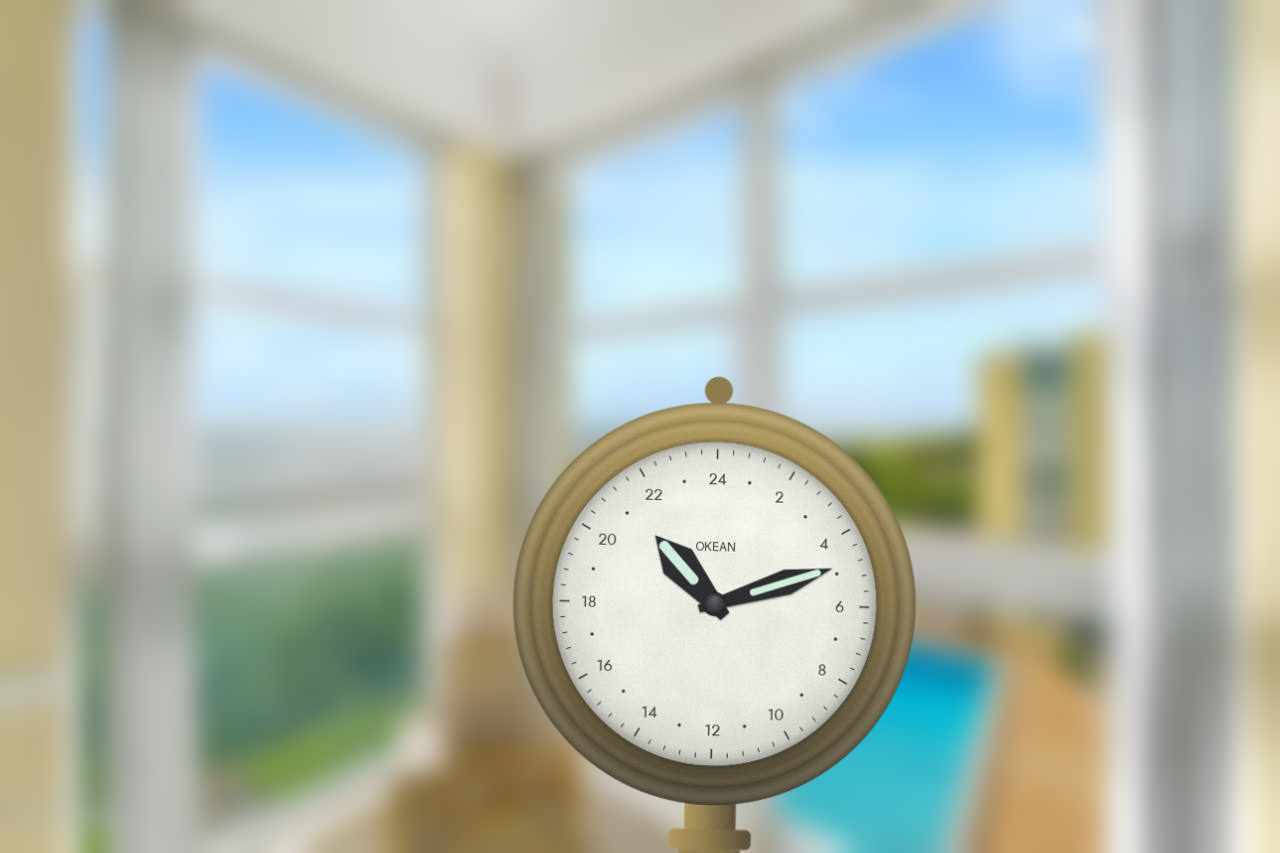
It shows 21:12
